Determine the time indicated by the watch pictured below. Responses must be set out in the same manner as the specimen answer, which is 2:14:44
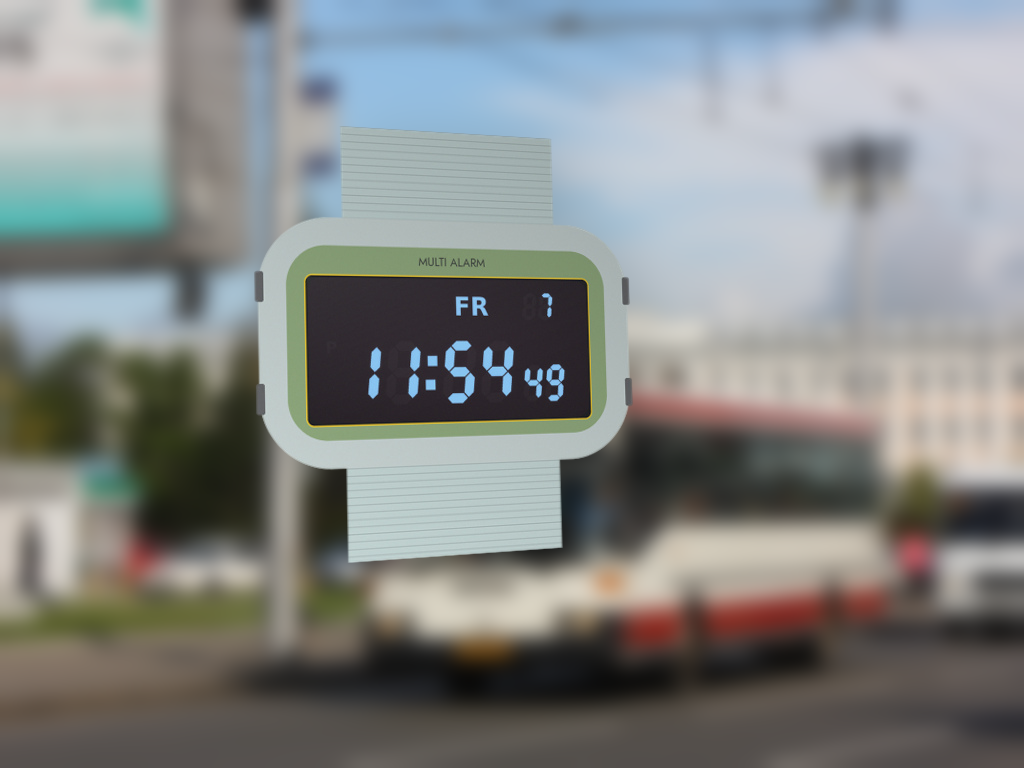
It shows 11:54:49
